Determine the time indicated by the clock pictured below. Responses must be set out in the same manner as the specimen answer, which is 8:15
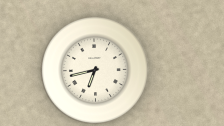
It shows 6:43
